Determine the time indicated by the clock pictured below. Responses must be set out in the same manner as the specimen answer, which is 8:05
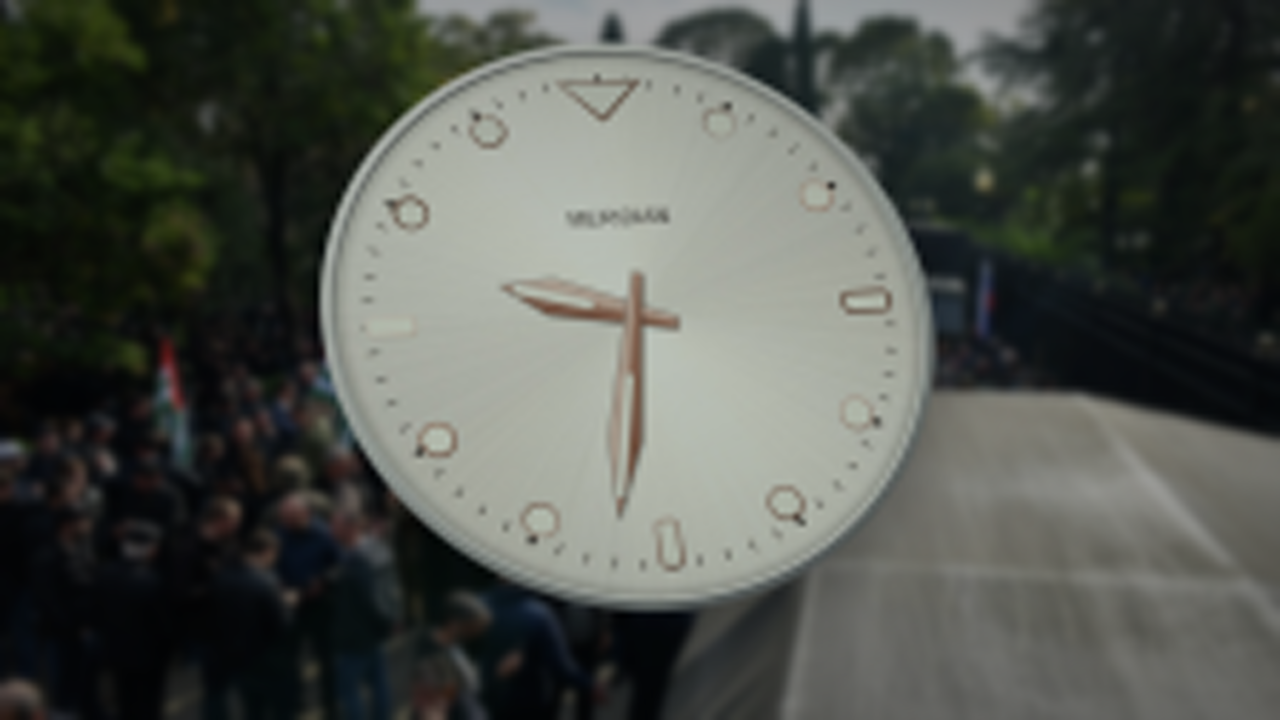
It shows 9:32
